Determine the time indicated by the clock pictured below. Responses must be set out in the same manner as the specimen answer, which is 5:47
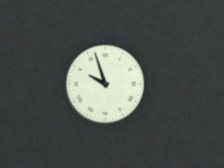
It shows 9:57
